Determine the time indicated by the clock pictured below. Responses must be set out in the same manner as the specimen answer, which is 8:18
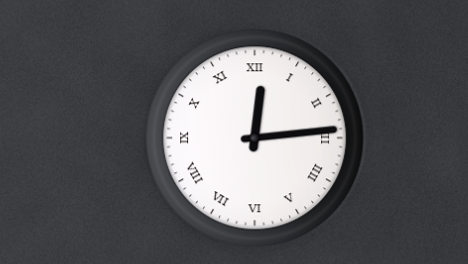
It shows 12:14
